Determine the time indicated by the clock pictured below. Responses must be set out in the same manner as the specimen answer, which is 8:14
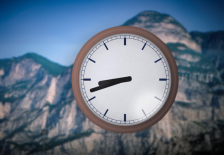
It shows 8:42
